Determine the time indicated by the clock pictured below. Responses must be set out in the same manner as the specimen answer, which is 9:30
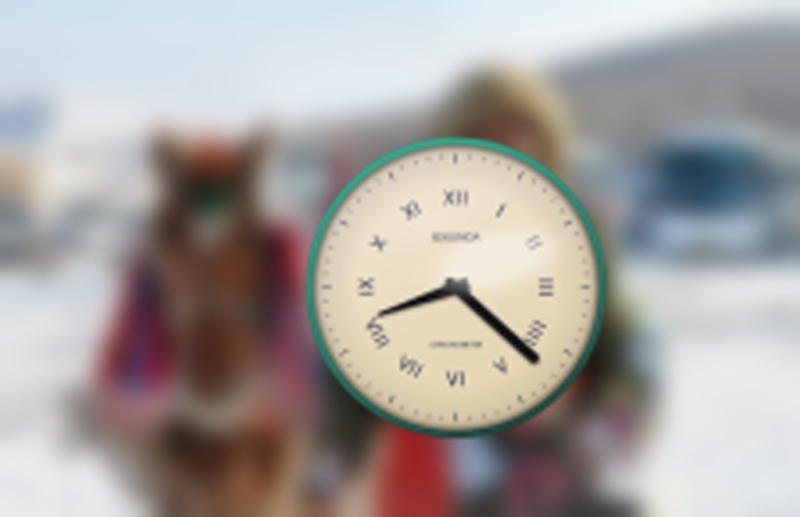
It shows 8:22
